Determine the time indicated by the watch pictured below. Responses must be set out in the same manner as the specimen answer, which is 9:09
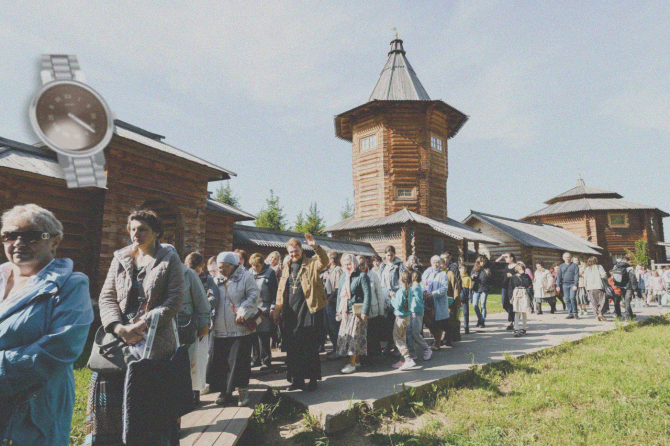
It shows 4:22
